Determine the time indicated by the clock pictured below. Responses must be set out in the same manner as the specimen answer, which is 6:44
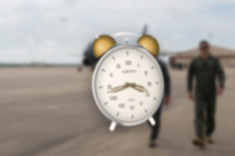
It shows 3:43
